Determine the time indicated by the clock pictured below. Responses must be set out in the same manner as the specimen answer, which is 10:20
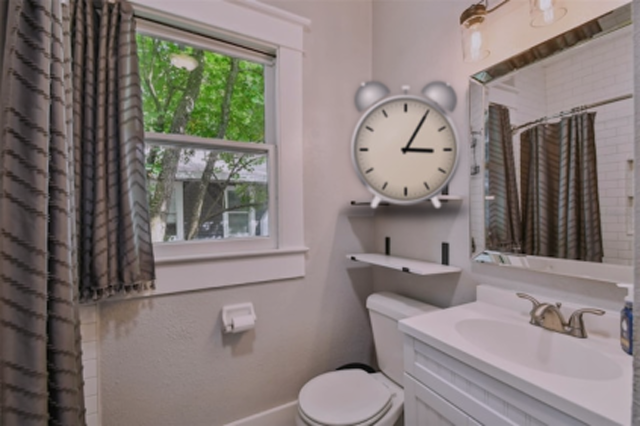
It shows 3:05
